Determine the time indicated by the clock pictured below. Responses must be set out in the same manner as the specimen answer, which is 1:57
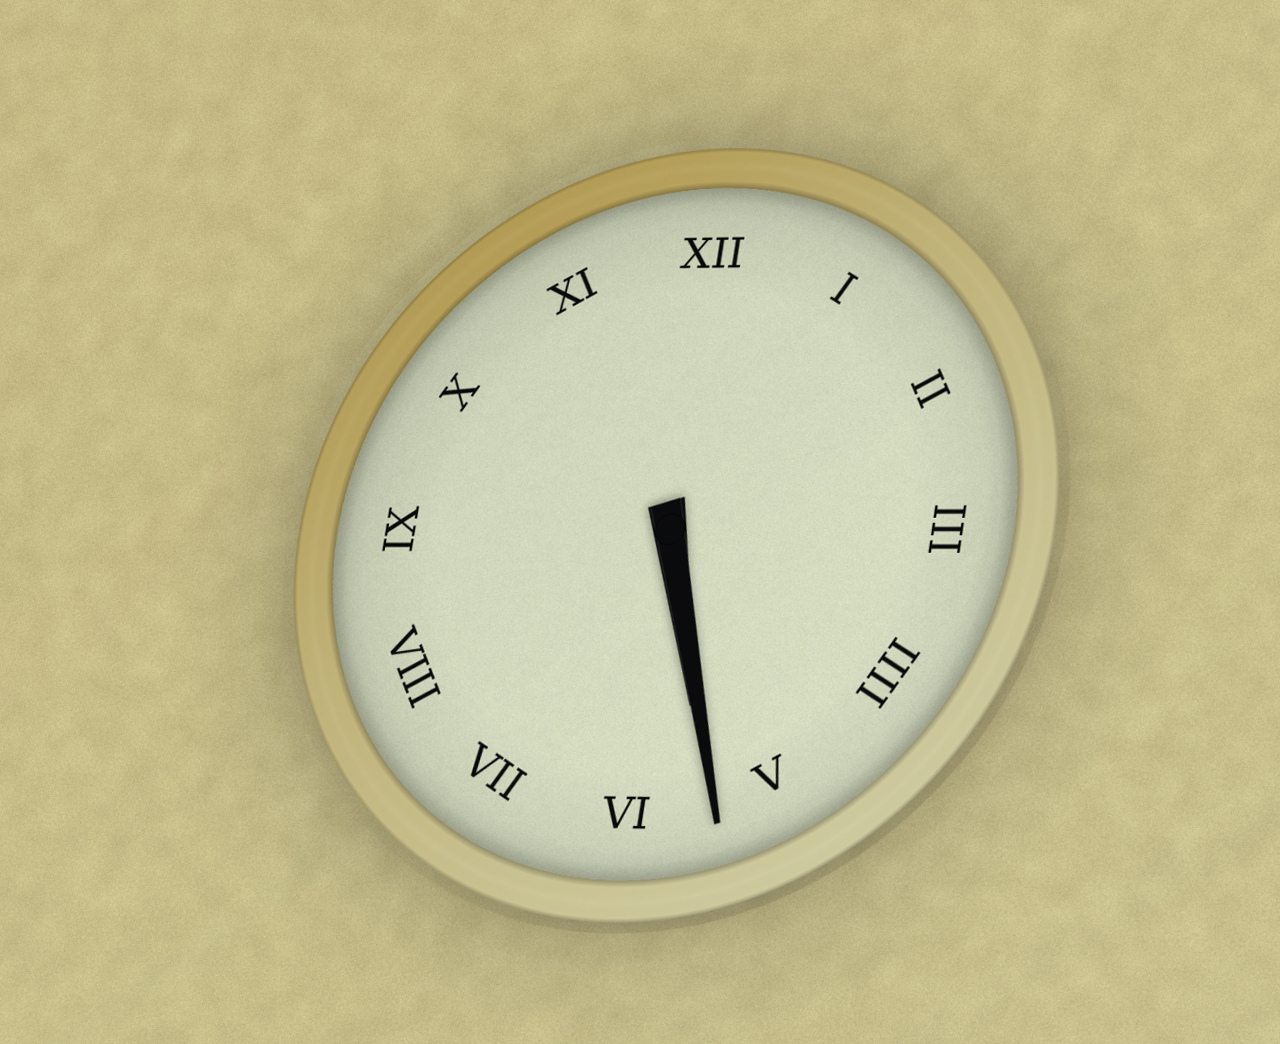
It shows 5:27
